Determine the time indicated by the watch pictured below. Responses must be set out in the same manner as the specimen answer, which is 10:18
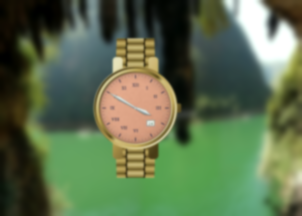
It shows 3:50
